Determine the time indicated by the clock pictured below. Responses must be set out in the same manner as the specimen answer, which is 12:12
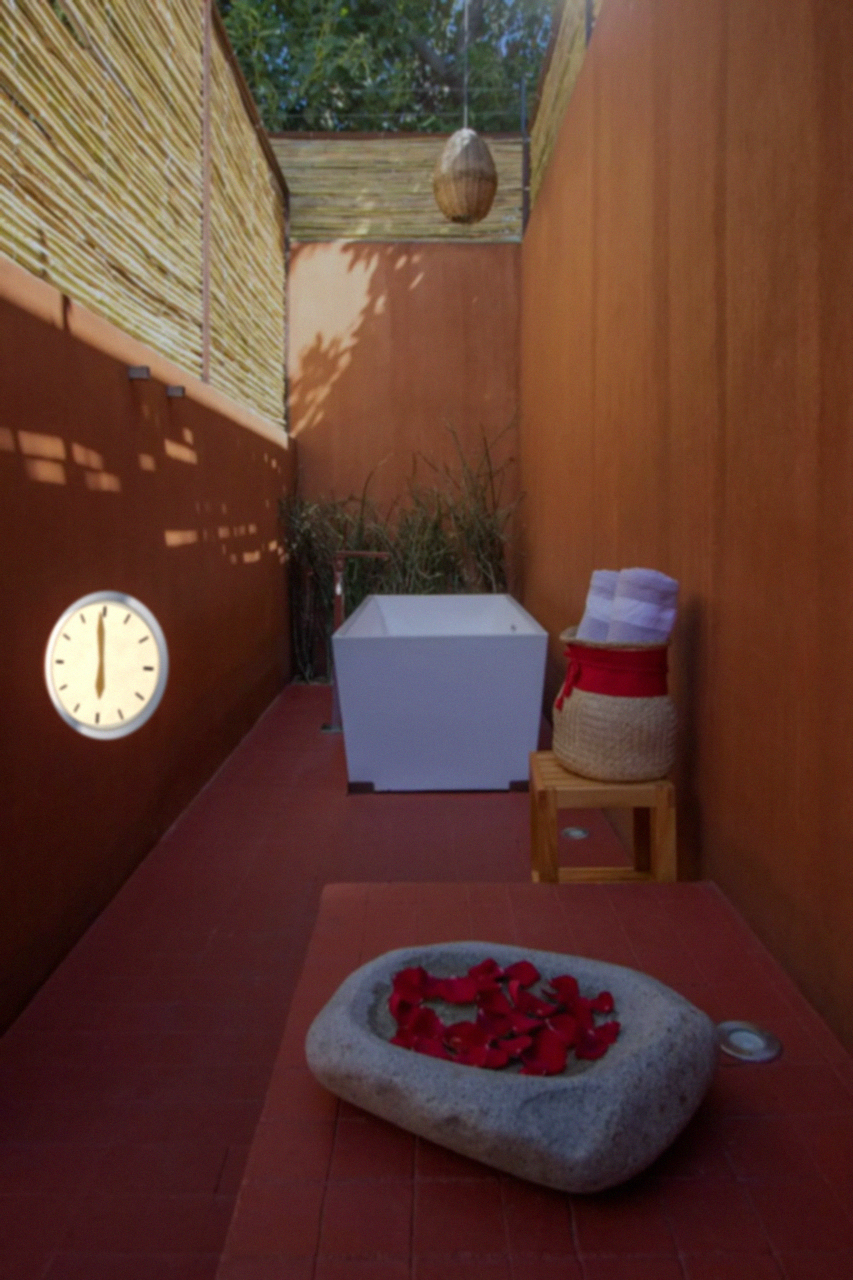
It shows 5:59
